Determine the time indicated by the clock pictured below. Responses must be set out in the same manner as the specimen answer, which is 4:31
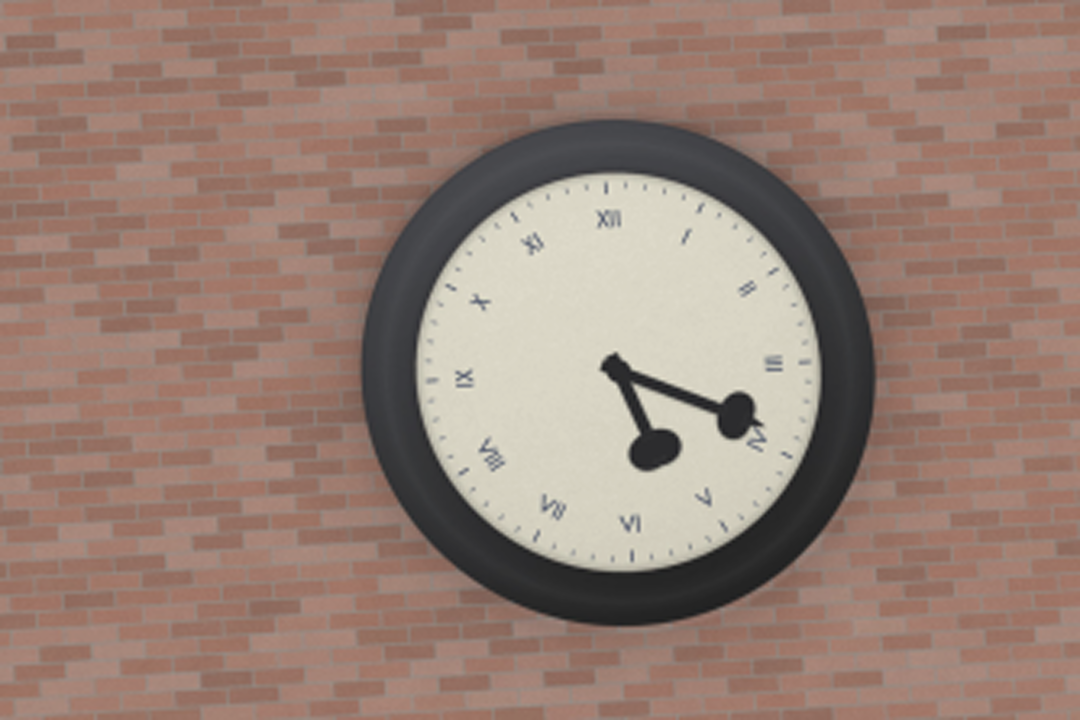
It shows 5:19
